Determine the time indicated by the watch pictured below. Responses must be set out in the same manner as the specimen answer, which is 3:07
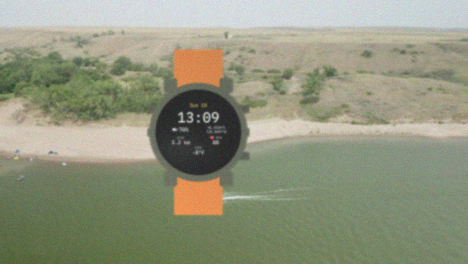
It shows 13:09
